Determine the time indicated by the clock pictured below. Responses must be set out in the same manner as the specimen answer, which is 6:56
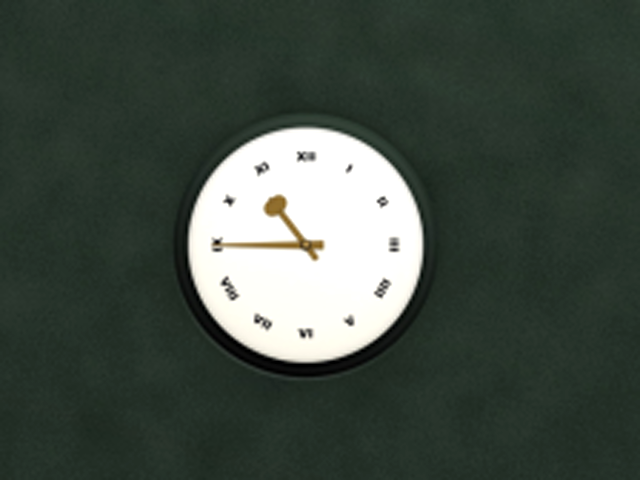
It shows 10:45
